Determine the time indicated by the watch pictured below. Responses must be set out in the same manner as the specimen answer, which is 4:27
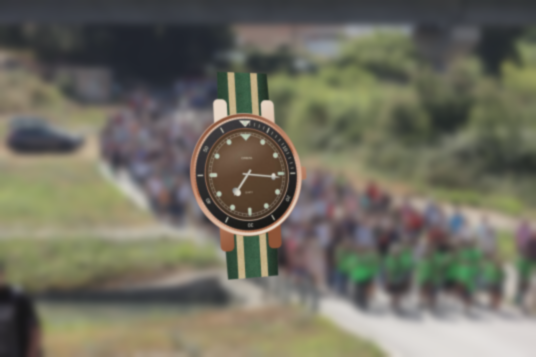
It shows 7:16
